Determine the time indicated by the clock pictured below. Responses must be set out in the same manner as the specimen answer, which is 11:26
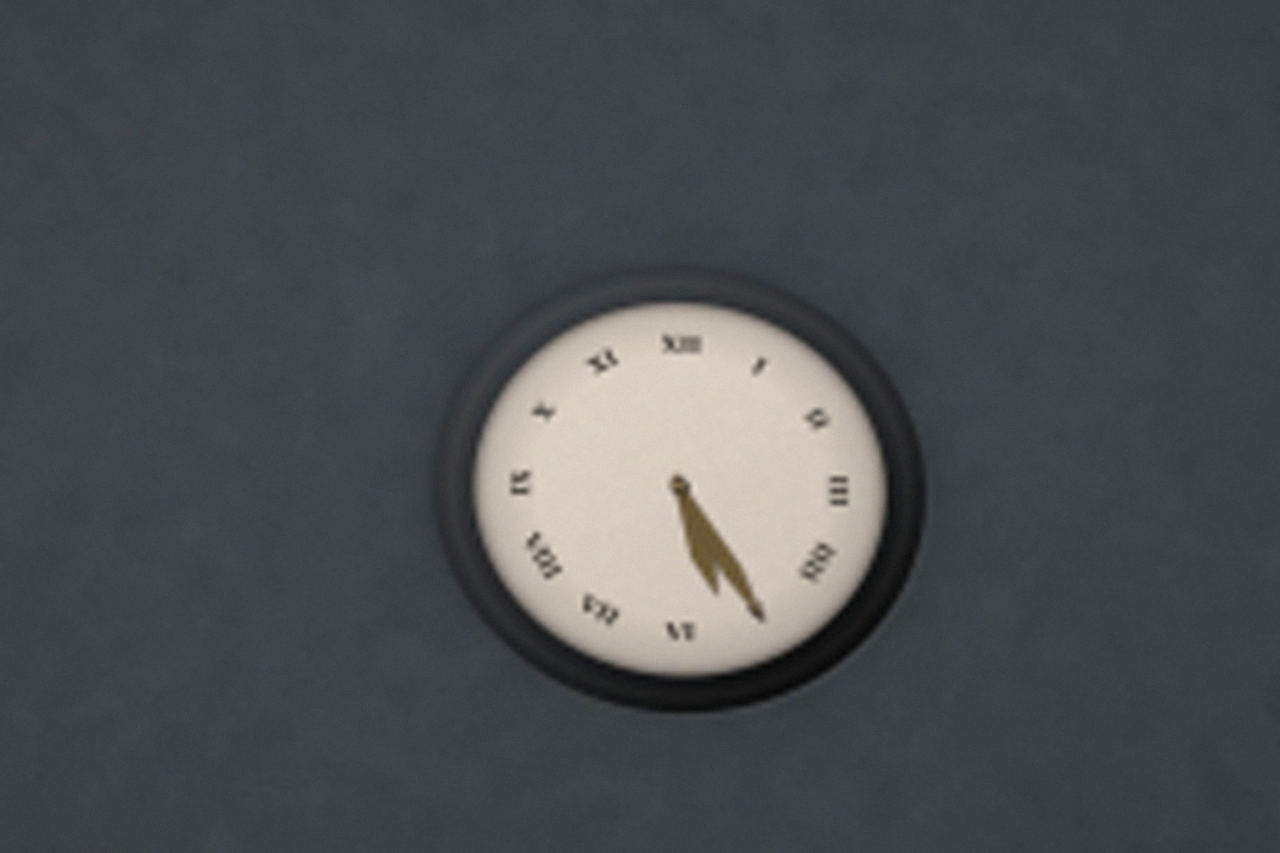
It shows 5:25
